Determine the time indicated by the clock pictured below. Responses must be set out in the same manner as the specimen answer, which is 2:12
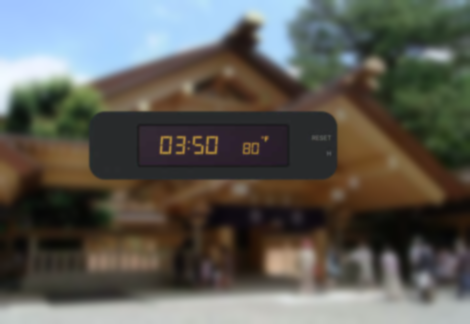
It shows 3:50
